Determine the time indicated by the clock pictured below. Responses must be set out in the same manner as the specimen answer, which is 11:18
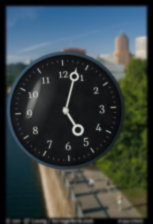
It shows 5:03
